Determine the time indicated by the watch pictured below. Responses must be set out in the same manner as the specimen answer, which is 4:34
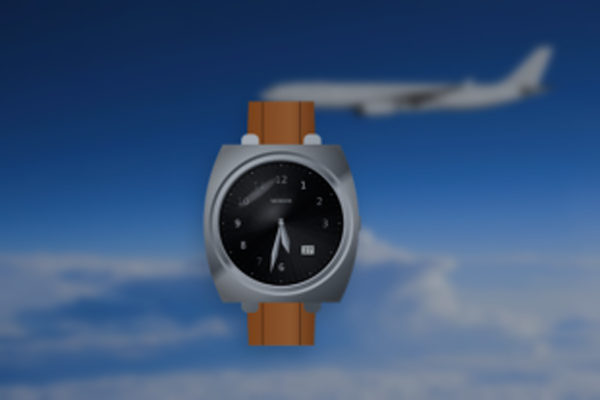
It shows 5:32
